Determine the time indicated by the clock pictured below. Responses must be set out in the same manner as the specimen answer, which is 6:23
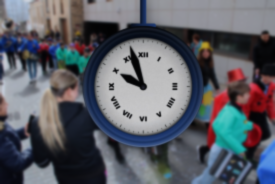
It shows 9:57
